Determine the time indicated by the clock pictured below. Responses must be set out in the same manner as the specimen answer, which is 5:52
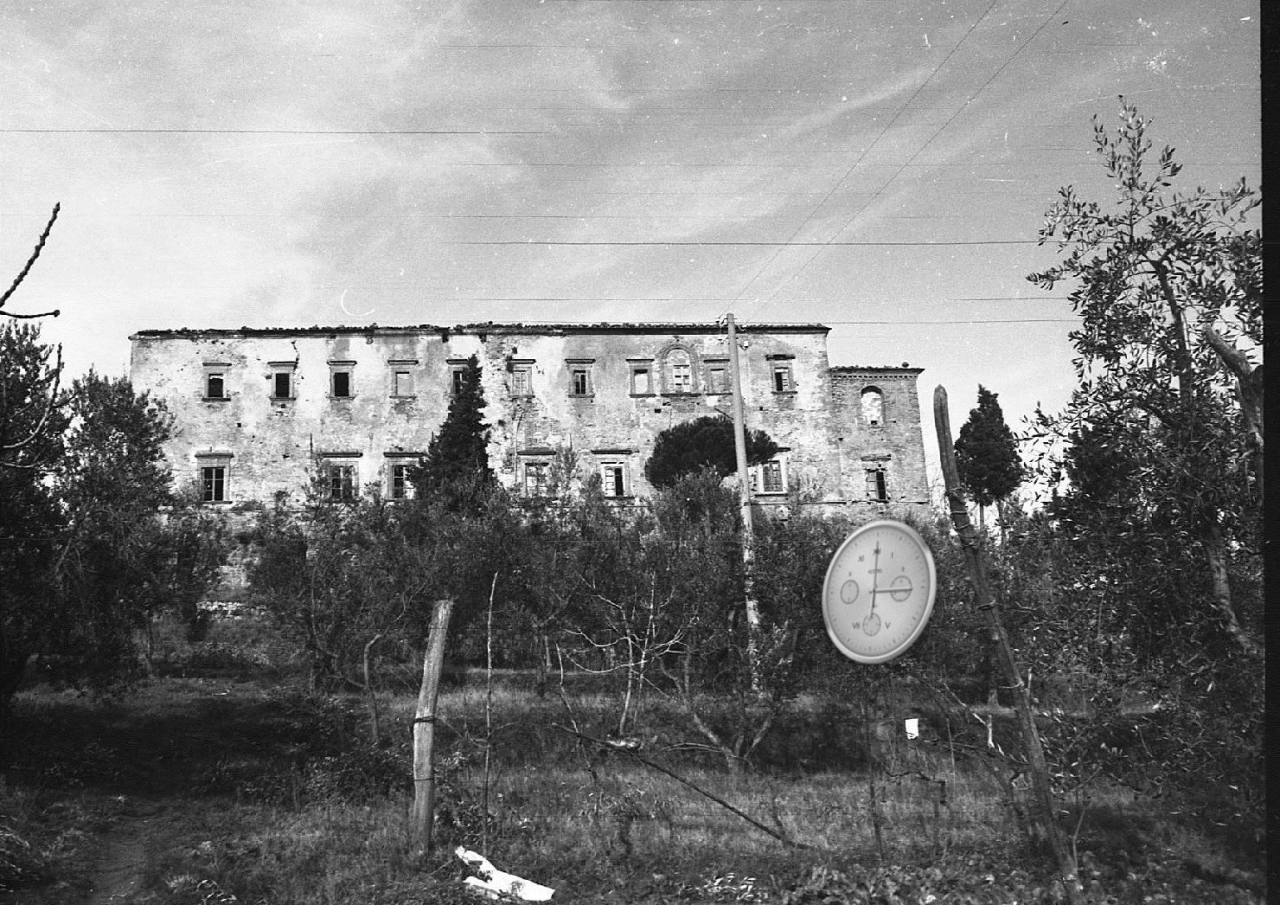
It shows 6:15
